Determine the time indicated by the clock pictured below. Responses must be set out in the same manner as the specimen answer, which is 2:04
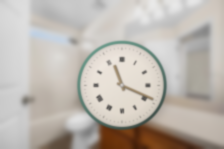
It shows 11:19
